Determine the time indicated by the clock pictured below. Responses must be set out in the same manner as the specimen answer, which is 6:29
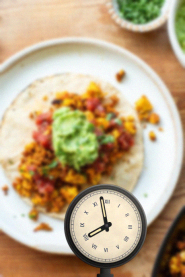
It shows 7:58
